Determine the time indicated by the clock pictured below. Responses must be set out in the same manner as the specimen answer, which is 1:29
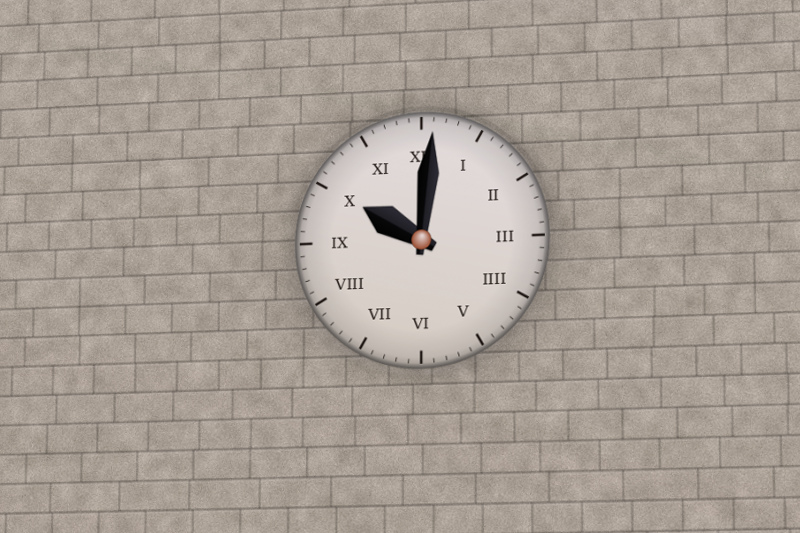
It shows 10:01
